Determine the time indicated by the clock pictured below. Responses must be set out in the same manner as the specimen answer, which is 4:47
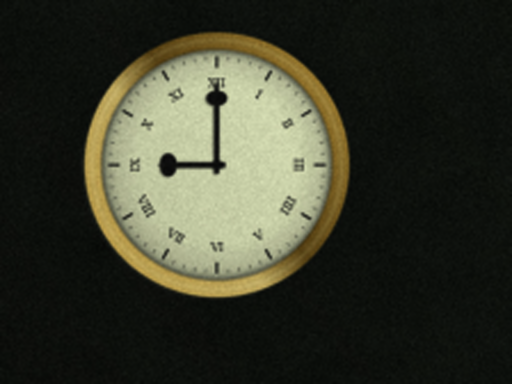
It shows 9:00
